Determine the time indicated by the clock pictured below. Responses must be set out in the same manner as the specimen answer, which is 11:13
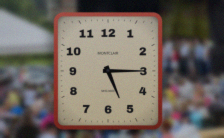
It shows 5:15
